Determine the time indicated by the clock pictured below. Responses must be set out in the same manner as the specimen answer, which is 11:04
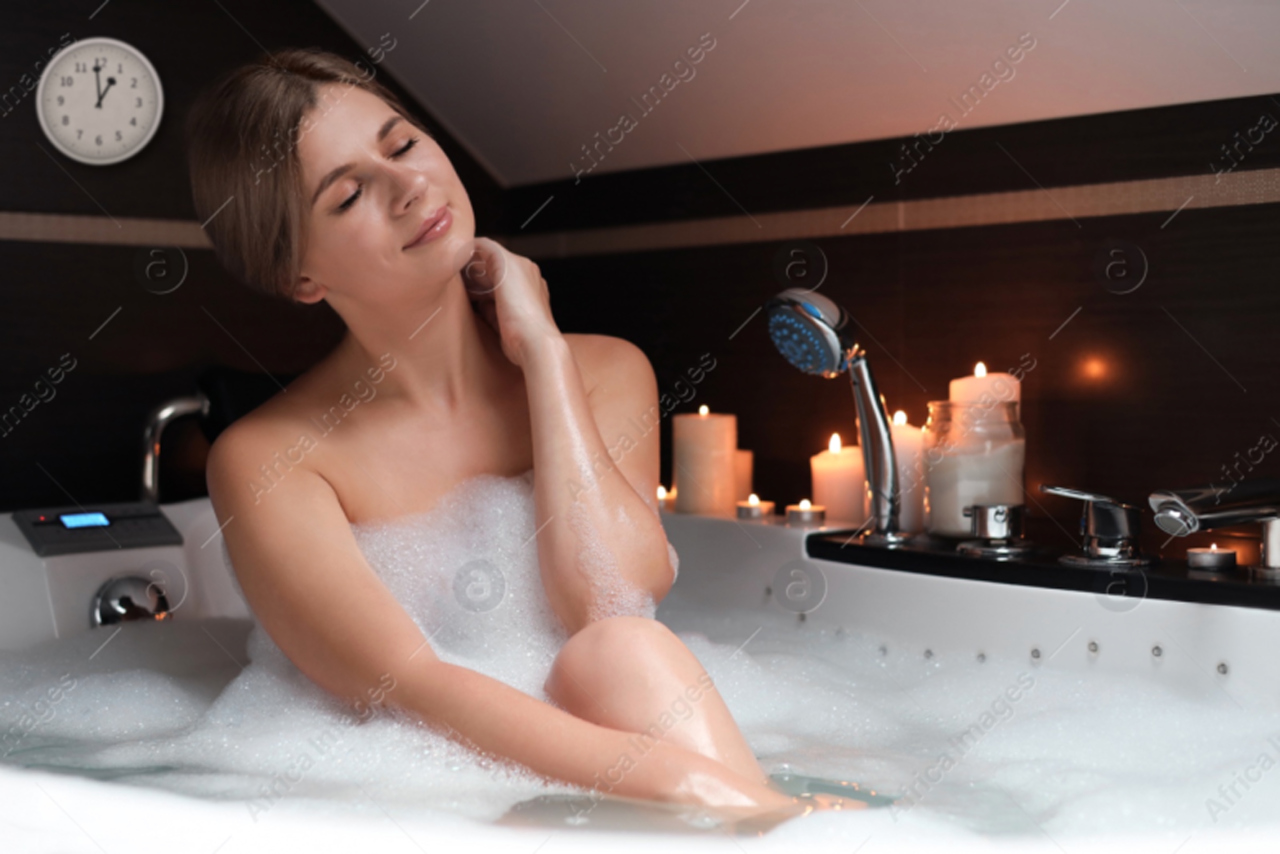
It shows 12:59
